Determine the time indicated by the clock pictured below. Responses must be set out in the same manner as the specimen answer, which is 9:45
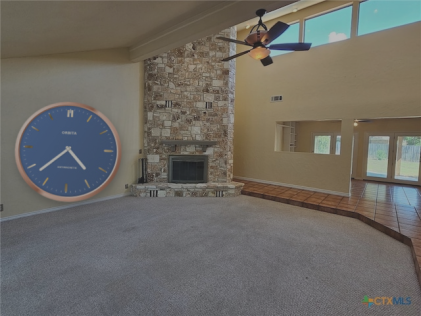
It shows 4:38
